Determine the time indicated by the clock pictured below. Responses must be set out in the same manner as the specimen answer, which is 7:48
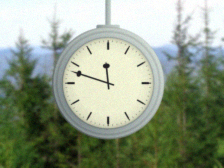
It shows 11:48
